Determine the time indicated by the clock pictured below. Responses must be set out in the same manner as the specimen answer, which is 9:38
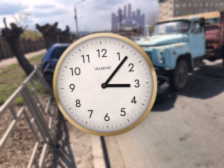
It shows 3:07
